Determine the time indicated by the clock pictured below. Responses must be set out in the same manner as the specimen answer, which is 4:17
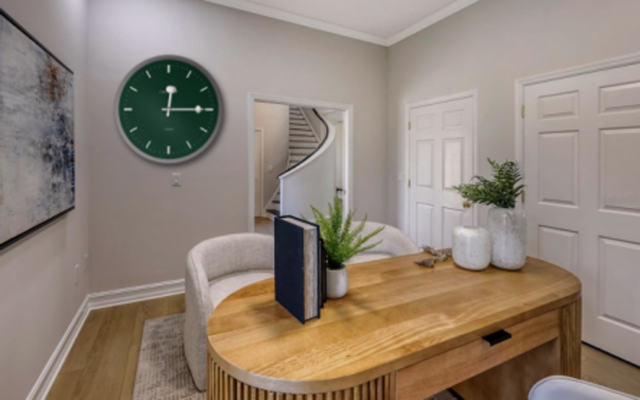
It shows 12:15
